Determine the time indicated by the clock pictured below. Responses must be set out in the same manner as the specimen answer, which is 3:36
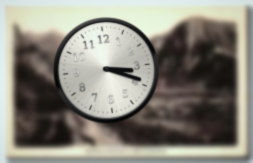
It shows 3:19
